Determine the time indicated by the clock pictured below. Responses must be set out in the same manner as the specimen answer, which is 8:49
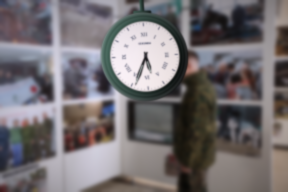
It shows 5:34
